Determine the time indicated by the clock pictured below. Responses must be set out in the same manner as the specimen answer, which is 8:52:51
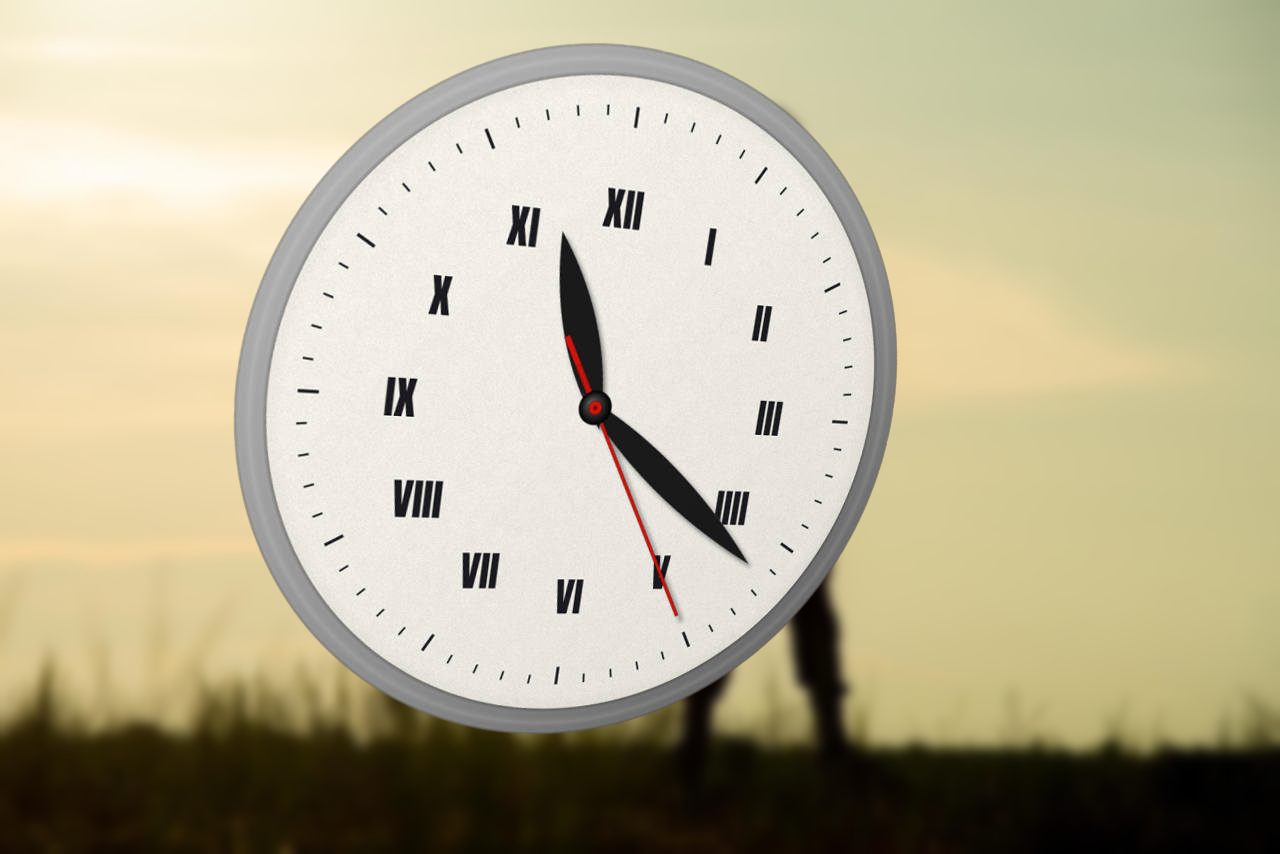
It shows 11:21:25
